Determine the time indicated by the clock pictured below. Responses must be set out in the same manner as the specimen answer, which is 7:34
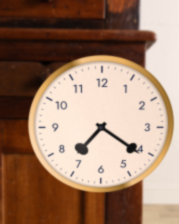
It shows 7:21
